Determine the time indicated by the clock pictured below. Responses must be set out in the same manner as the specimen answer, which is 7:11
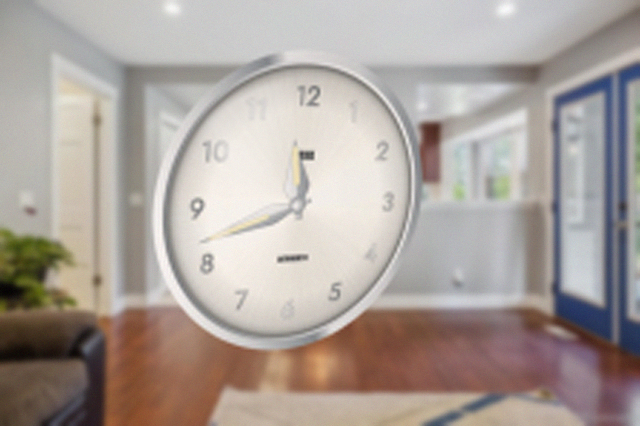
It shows 11:42
